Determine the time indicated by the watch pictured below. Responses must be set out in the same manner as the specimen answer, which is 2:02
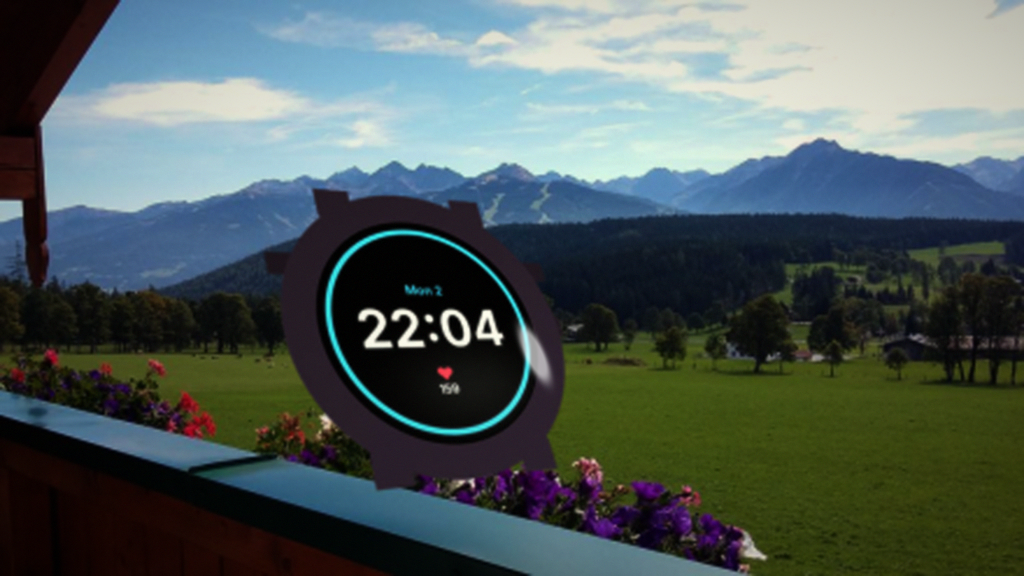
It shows 22:04
